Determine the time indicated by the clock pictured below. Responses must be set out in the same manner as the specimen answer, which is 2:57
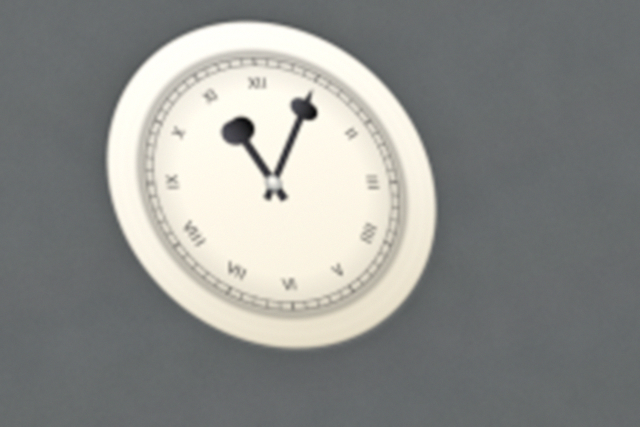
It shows 11:05
